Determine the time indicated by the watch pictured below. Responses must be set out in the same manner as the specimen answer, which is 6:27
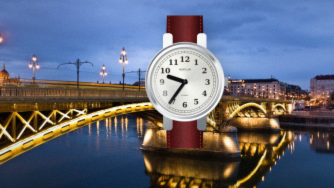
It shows 9:36
